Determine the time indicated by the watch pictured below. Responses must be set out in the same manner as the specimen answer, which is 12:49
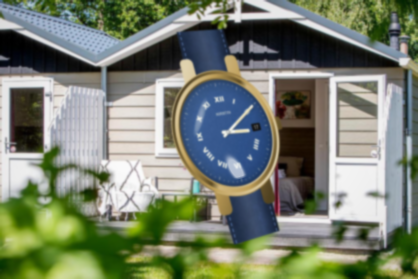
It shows 3:10
